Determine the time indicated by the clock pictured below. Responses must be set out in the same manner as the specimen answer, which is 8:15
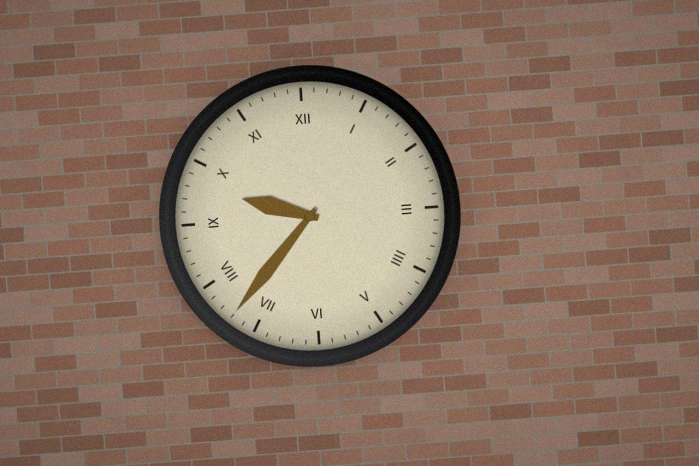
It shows 9:37
